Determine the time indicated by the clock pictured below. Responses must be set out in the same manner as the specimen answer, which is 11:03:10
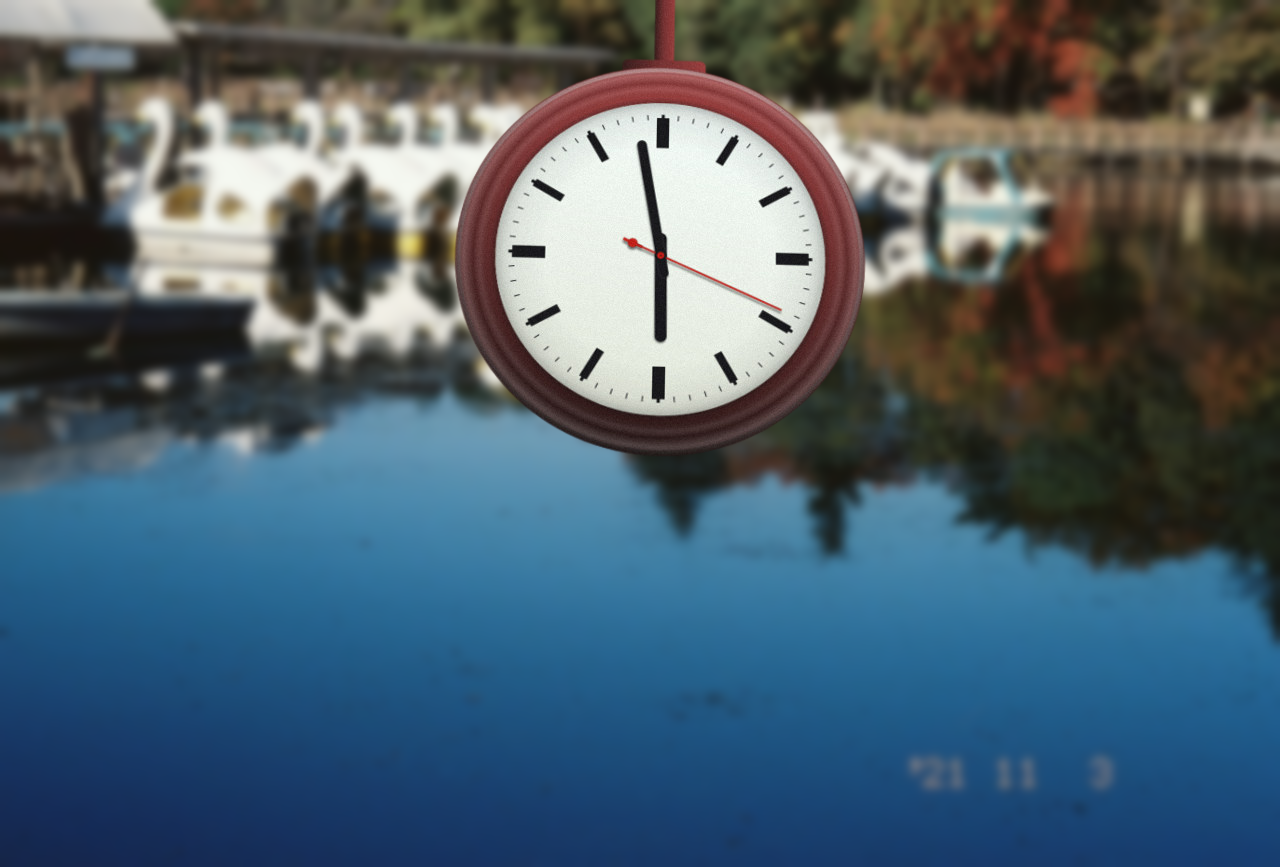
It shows 5:58:19
